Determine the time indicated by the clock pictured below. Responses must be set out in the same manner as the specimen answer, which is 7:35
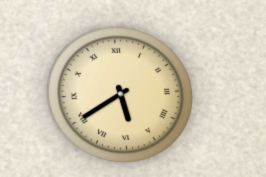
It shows 5:40
